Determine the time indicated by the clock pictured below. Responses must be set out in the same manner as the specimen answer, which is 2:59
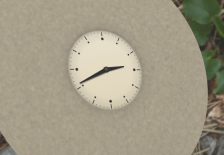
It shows 2:41
